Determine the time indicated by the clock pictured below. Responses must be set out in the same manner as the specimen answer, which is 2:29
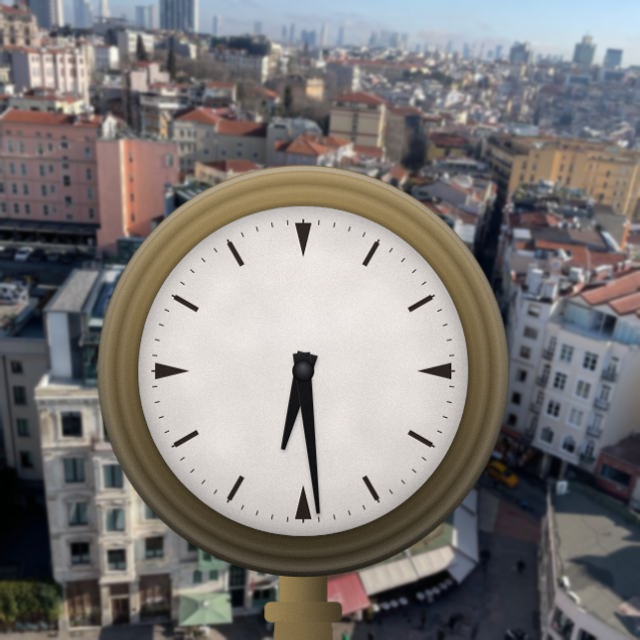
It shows 6:29
